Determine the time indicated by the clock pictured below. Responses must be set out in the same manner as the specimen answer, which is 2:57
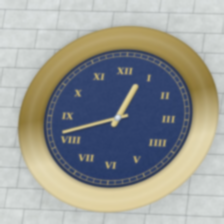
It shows 12:42
